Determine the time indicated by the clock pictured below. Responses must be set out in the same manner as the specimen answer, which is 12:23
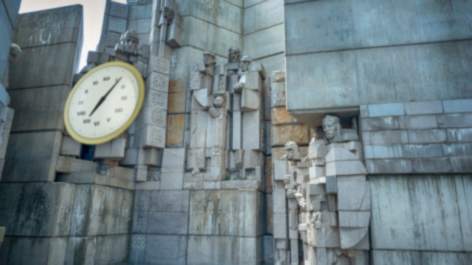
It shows 7:06
